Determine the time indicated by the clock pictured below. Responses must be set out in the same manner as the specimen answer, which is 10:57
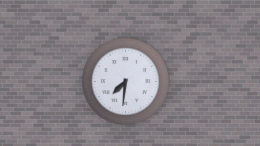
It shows 7:31
